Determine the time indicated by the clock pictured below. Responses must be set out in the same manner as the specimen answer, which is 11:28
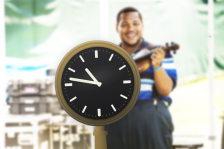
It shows 10:47
